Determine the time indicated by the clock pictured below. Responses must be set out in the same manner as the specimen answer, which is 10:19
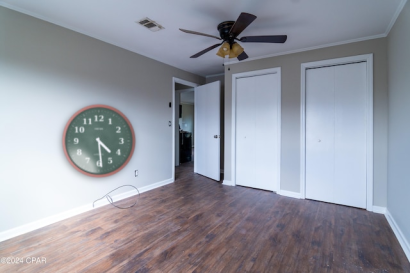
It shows 4:29
